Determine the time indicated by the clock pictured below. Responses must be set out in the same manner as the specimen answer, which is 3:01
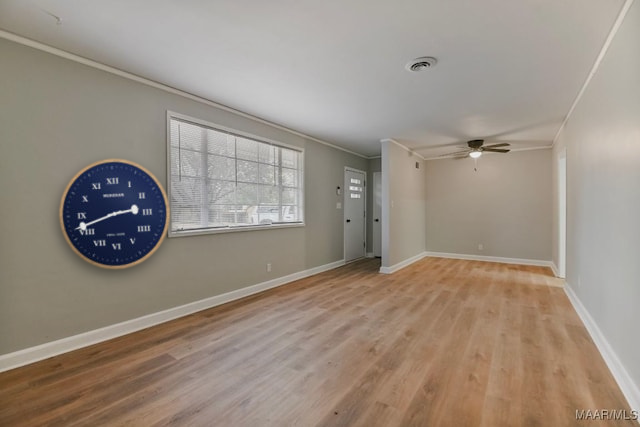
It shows 2:42
